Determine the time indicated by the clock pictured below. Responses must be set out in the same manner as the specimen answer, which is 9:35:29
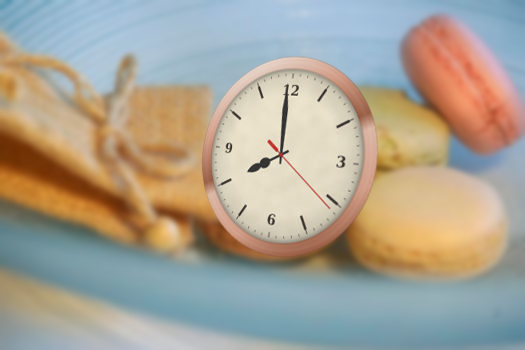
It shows 7:59:21
